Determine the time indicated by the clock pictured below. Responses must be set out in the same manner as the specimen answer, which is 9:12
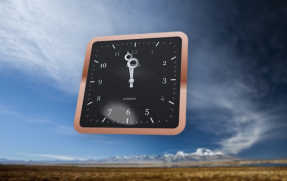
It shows 11:58
